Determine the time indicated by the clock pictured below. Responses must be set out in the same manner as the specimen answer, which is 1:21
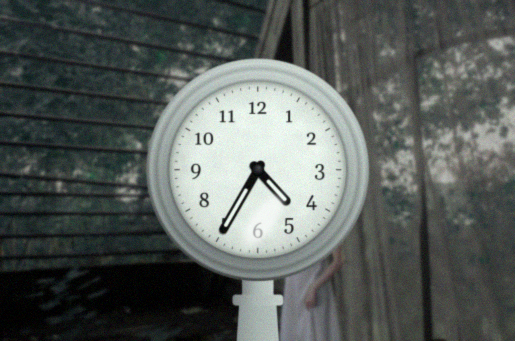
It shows 4:35
